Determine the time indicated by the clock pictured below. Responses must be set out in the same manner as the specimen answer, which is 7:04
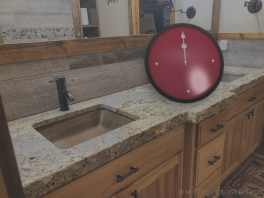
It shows 12:00
